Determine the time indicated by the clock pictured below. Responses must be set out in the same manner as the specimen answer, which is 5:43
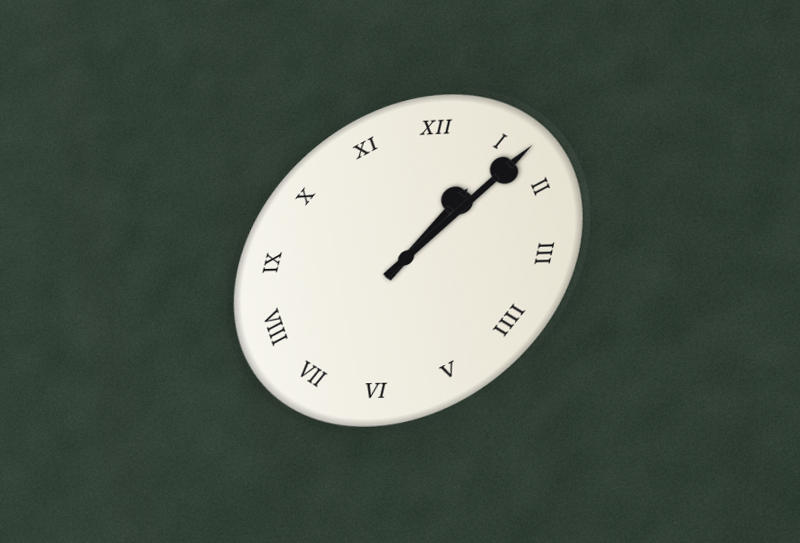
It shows 1:07
